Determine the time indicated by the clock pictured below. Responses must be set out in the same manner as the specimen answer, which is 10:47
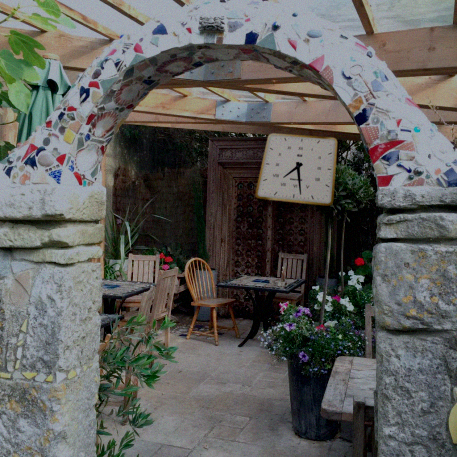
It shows 7:28
